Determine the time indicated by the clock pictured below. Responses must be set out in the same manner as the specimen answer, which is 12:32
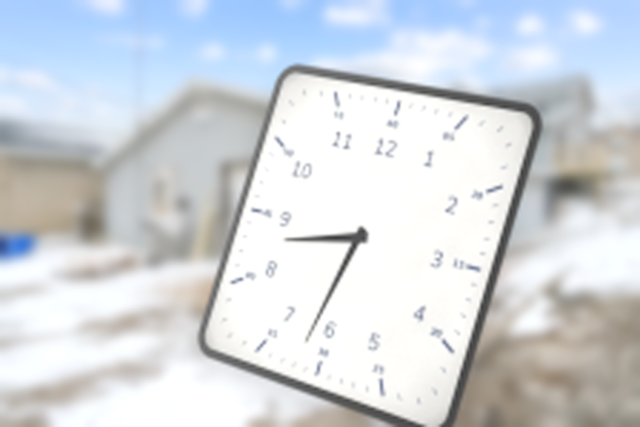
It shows 8:32
